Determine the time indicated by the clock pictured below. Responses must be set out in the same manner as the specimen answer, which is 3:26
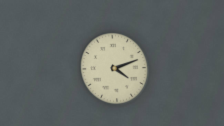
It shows 4:12
